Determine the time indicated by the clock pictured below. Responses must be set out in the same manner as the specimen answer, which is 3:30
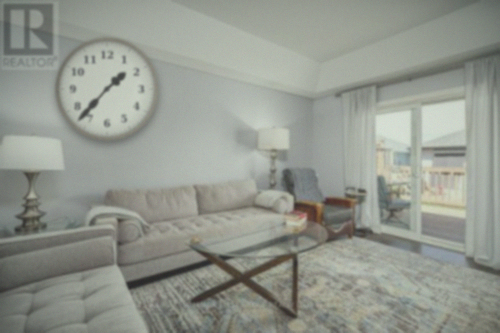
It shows 1:37
